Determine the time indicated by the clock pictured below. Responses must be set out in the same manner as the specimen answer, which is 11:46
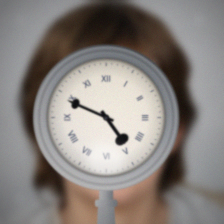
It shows 4:49
